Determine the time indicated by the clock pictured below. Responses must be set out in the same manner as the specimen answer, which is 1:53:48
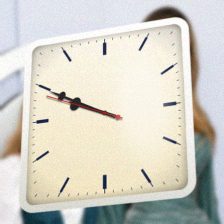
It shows 9:49:49
